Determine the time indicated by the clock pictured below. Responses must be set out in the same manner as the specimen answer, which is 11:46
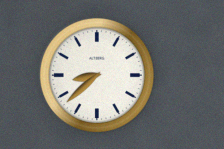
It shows 8:38
